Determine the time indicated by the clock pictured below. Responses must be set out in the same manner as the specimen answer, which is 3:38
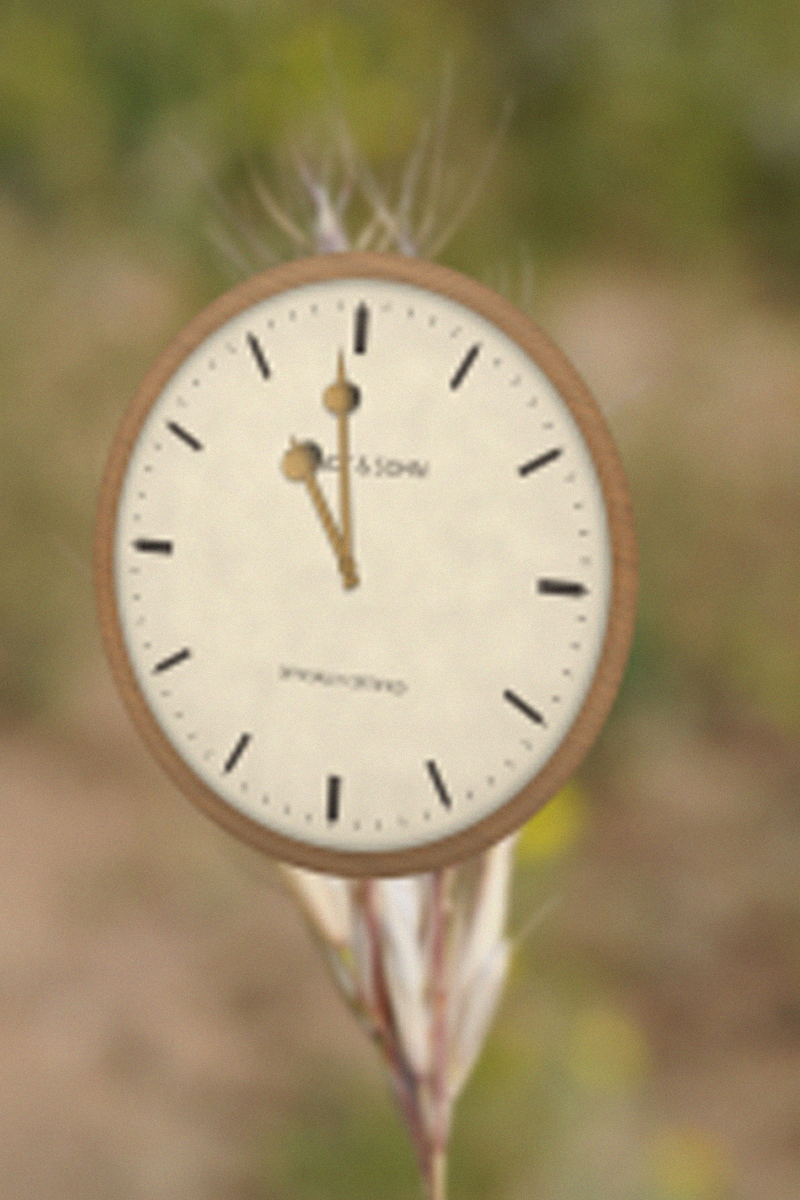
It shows 10:59
